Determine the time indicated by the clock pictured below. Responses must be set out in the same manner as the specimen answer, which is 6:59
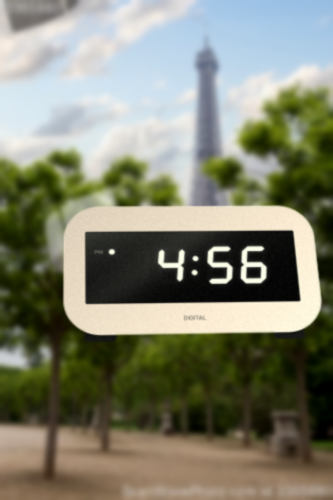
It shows 4:56
